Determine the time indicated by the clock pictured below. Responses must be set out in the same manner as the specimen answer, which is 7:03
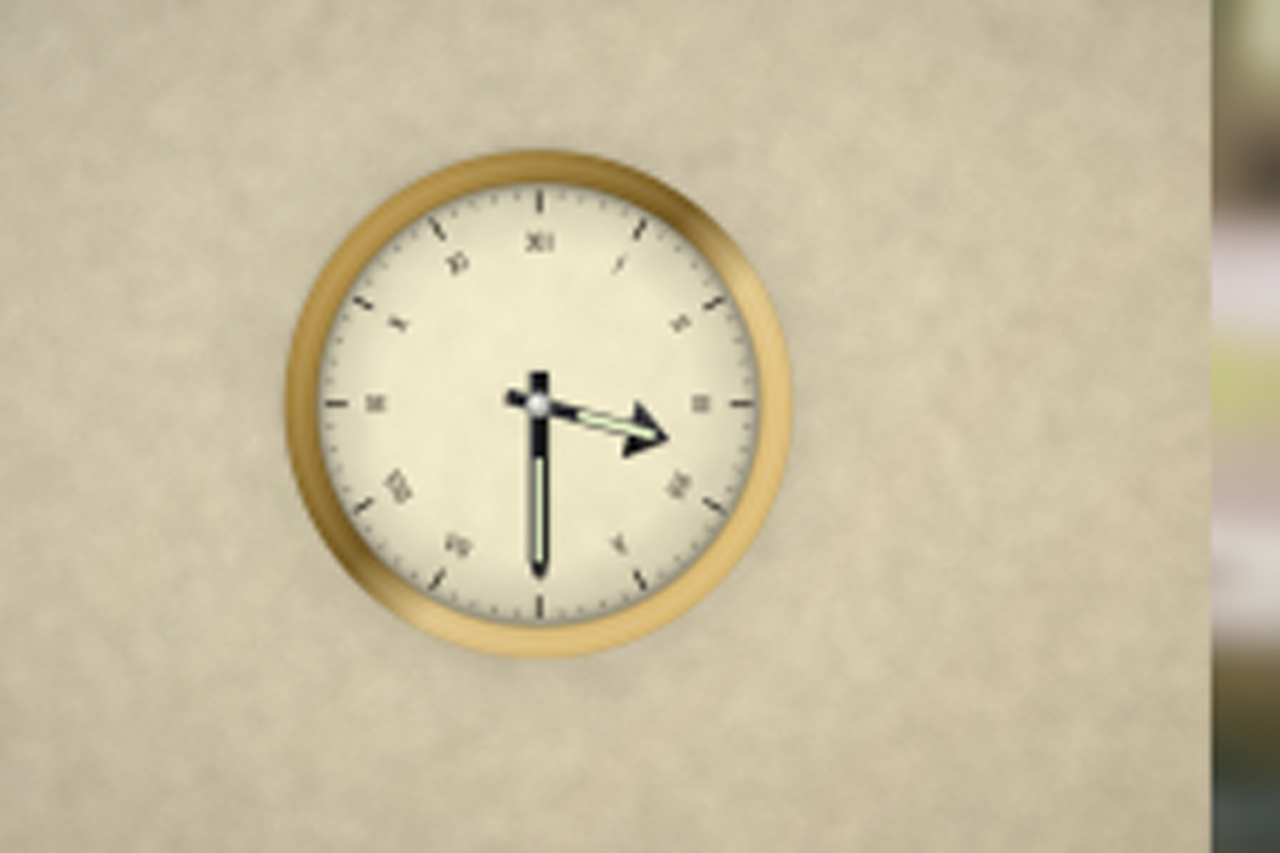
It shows 3:30
